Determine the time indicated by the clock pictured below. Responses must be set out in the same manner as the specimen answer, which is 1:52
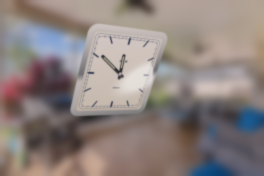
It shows 11:51
